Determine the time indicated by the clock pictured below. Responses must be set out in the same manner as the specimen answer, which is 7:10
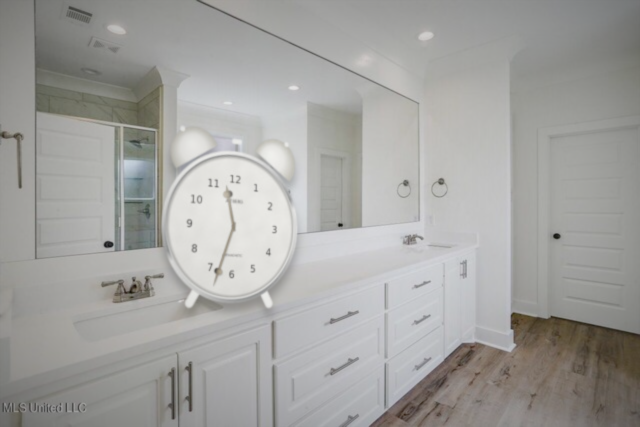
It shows 11:33
